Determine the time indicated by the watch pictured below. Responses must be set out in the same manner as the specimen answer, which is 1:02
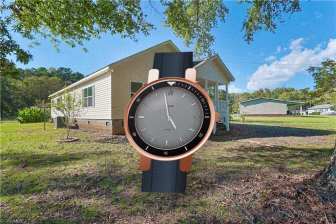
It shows 4:58
